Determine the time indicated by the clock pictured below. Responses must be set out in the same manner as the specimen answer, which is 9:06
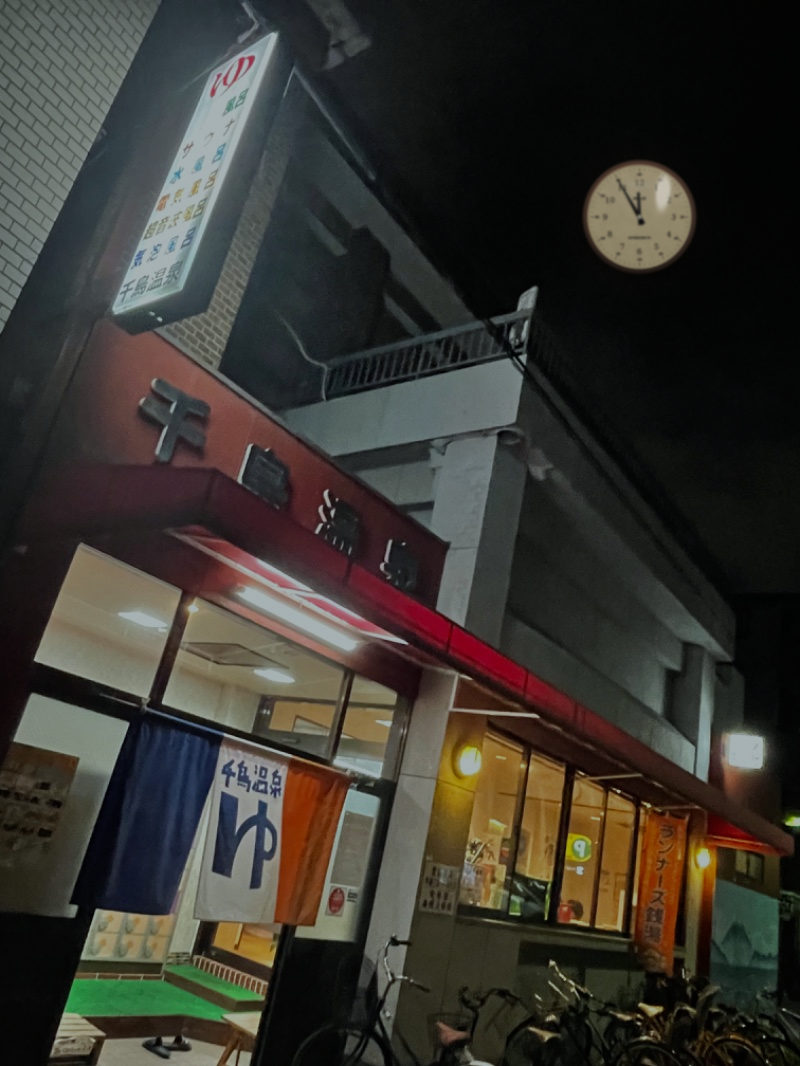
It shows 11:55
